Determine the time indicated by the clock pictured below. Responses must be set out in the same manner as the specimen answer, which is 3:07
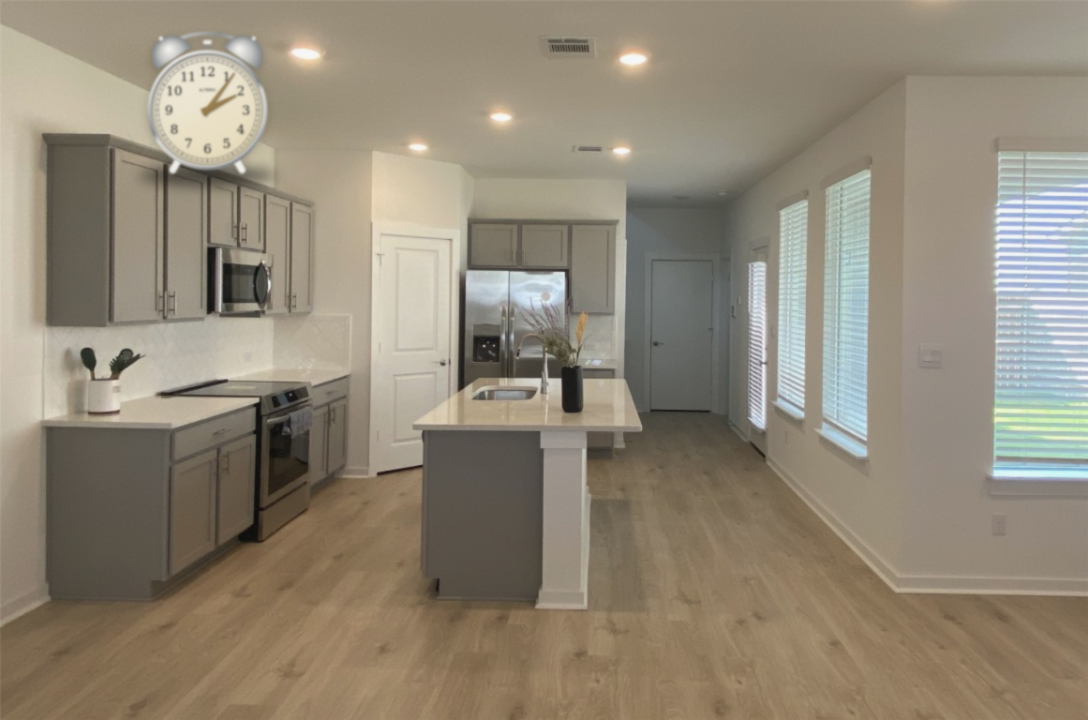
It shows 2:06
